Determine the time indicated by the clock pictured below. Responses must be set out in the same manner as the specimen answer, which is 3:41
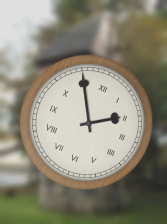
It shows 1:55
